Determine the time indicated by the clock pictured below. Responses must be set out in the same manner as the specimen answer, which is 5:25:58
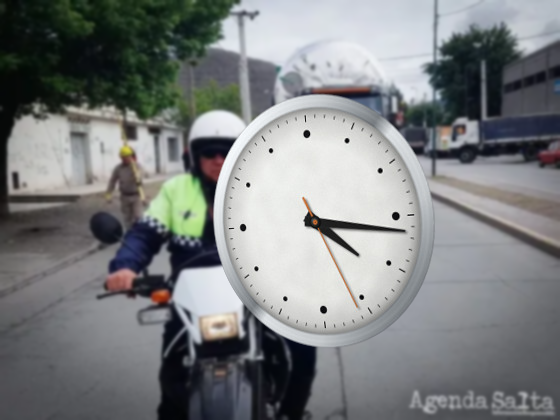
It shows 4:16:26
